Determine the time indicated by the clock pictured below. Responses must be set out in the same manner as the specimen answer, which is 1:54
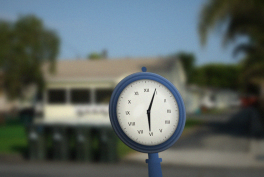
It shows 6:04
